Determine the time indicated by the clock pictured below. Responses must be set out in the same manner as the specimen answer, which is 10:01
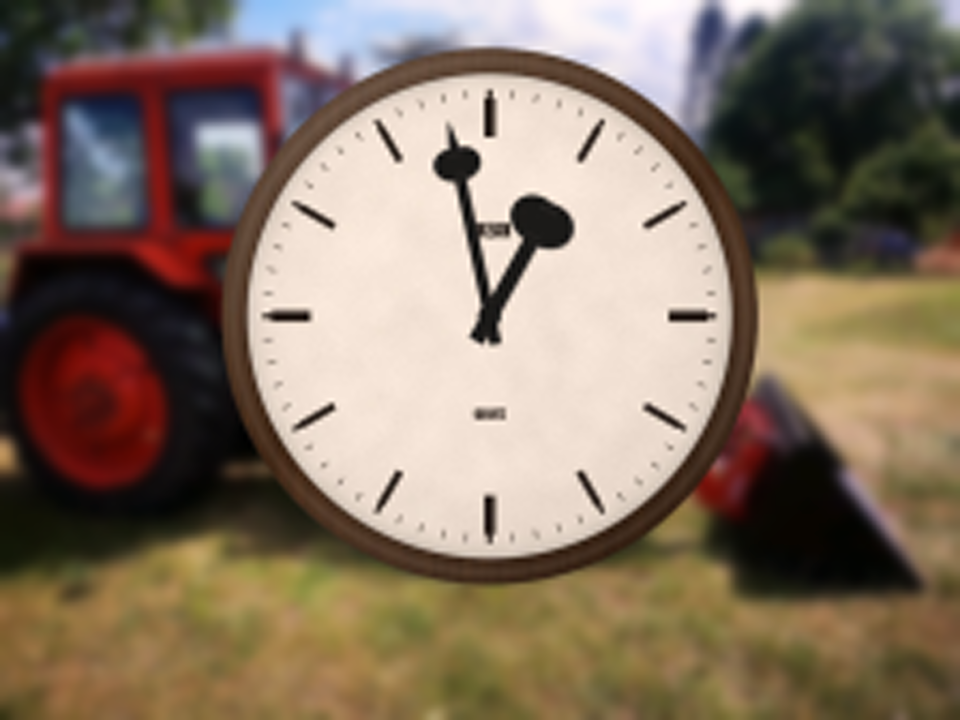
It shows 12:58
